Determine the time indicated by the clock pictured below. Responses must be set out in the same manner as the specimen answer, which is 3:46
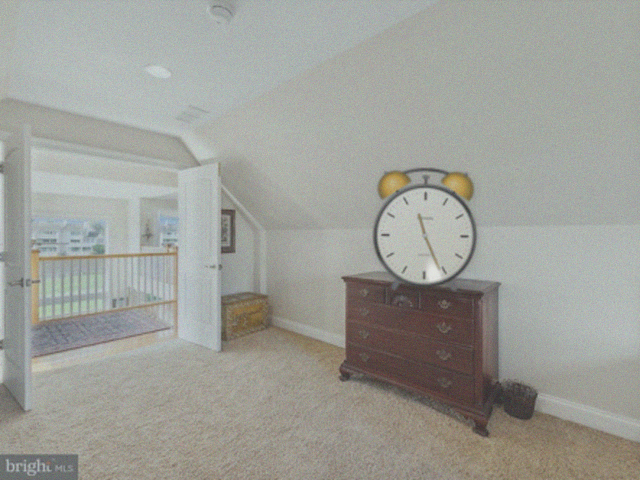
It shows 11:26
